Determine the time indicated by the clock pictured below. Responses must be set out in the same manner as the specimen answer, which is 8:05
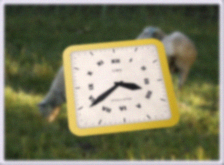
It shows 3:39
